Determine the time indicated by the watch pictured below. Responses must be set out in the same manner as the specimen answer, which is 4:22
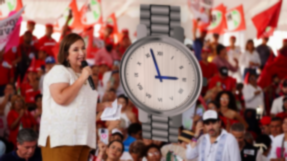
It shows 2:57
